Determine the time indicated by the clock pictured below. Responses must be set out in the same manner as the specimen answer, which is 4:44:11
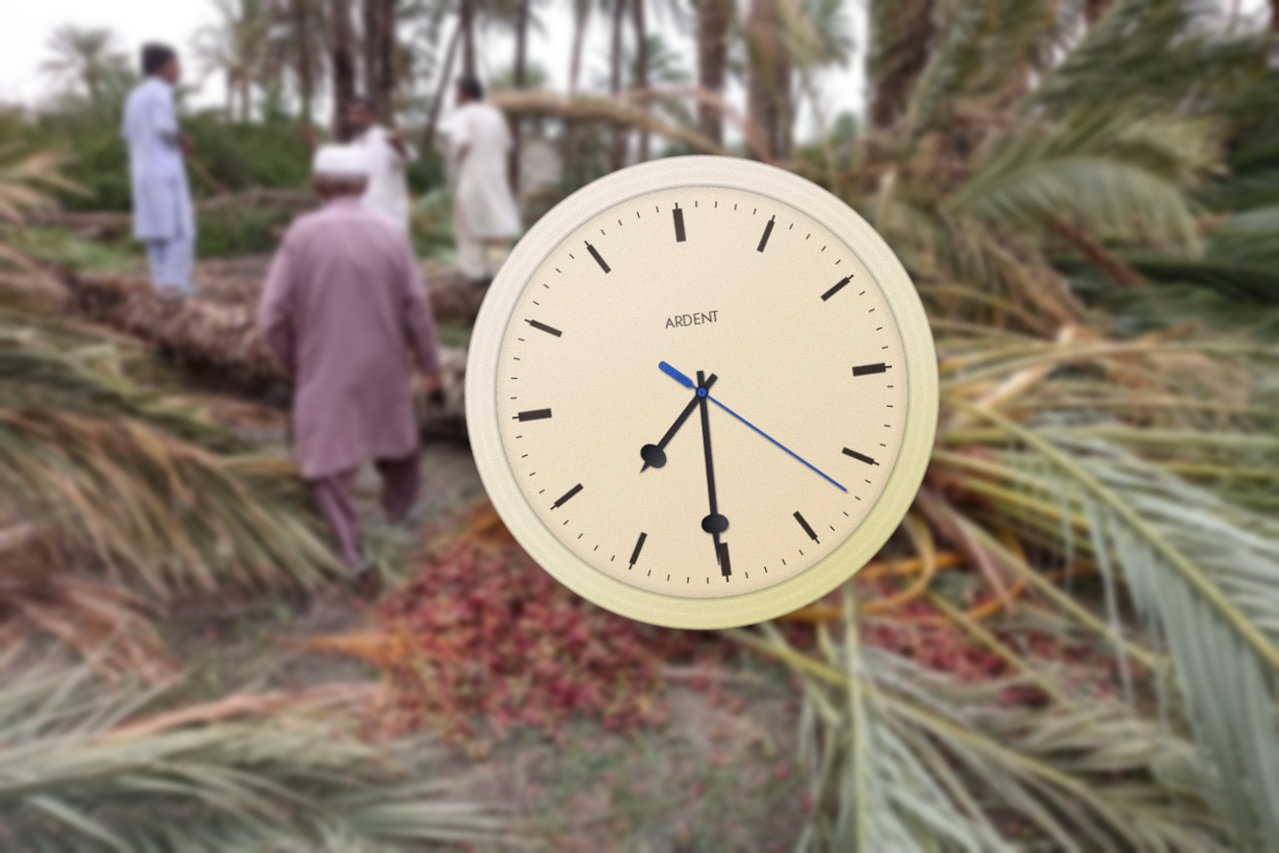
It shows 7:30:22
